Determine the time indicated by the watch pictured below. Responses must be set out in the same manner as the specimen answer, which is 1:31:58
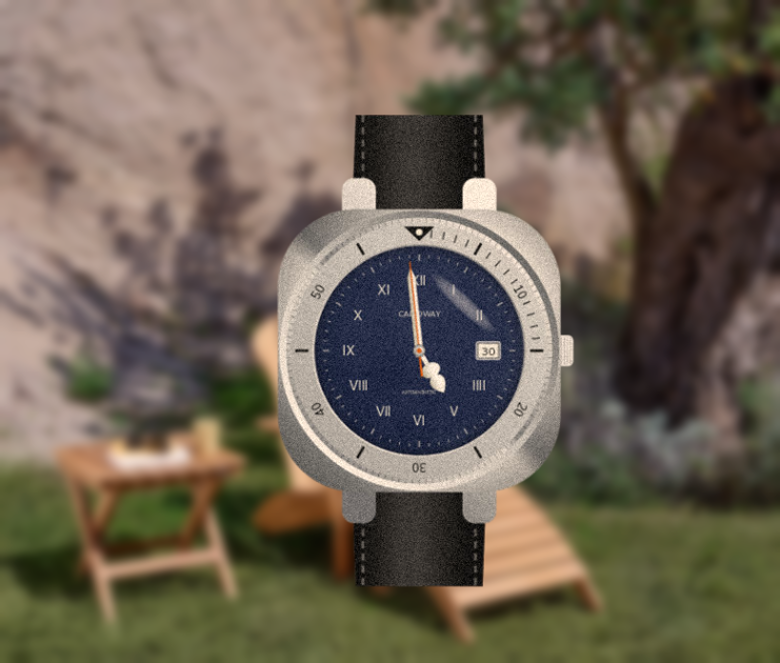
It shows 4:58:59
